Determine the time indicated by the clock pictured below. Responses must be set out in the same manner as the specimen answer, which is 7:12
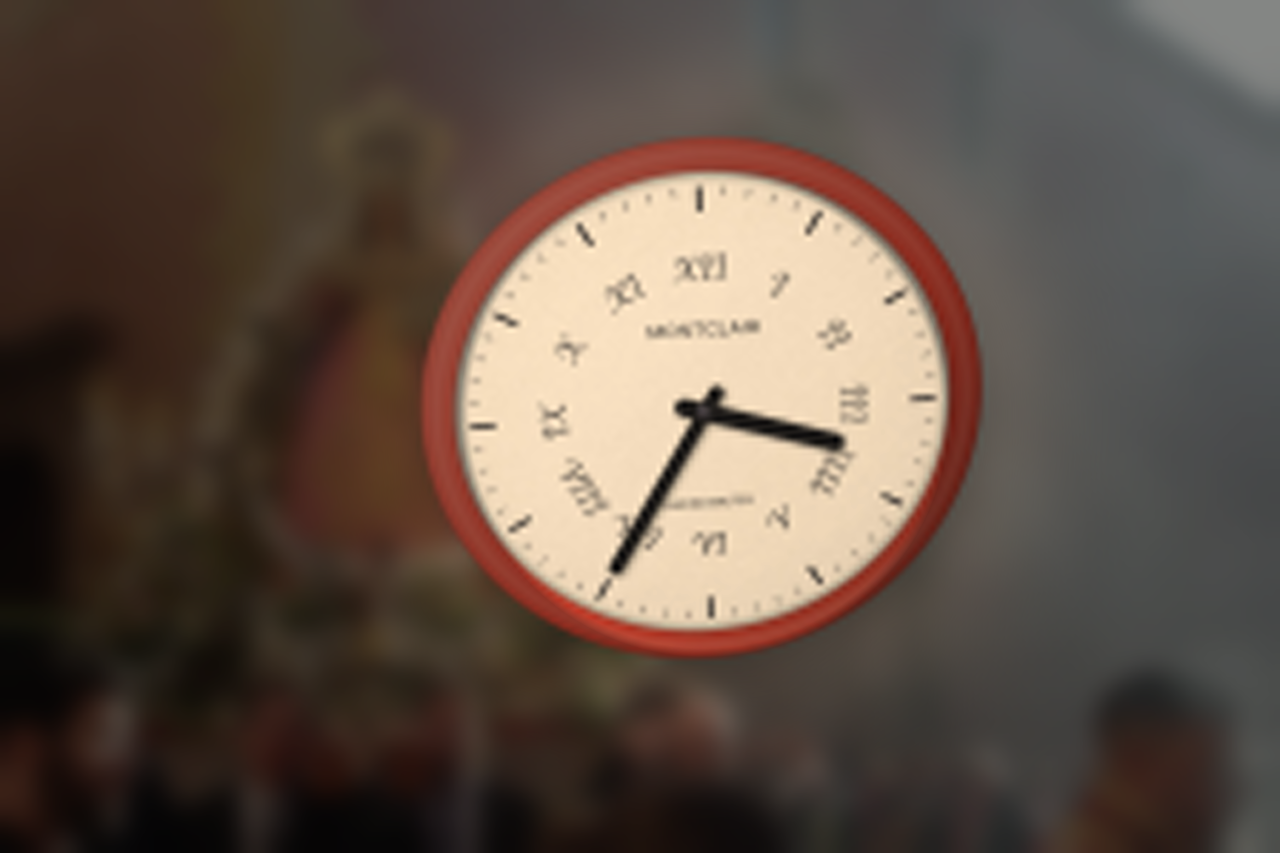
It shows 3:35
